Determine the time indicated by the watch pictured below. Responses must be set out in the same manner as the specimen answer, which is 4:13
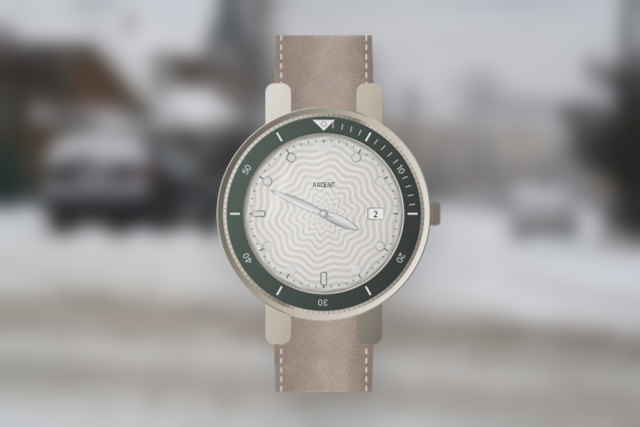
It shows 3:49
